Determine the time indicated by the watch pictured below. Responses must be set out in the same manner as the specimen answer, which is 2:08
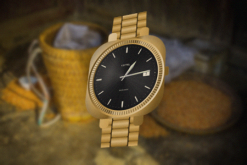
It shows 1:14
